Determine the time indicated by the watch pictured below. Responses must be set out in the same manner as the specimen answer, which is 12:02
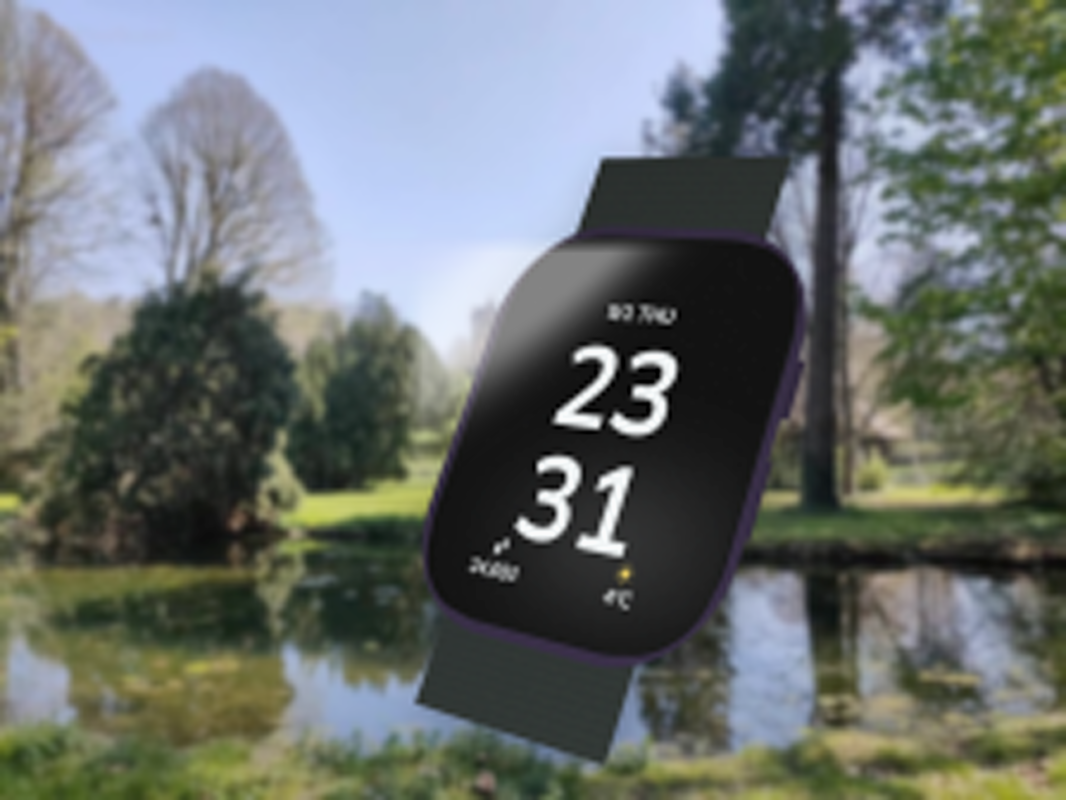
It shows 23:31
